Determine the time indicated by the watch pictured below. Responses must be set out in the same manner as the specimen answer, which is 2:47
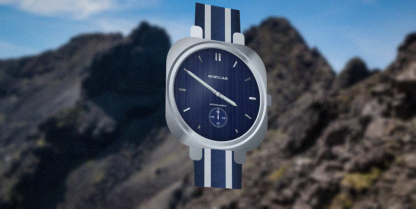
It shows 3:50
